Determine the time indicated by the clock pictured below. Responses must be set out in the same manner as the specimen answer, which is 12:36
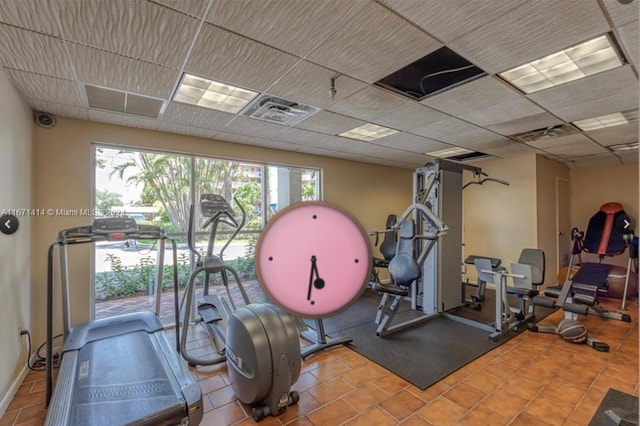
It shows 5:31
